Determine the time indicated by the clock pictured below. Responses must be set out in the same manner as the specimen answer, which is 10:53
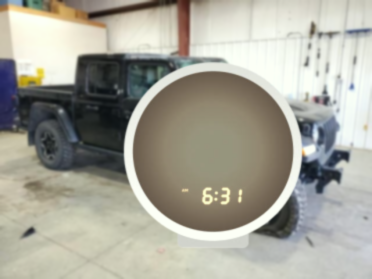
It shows 6:31
